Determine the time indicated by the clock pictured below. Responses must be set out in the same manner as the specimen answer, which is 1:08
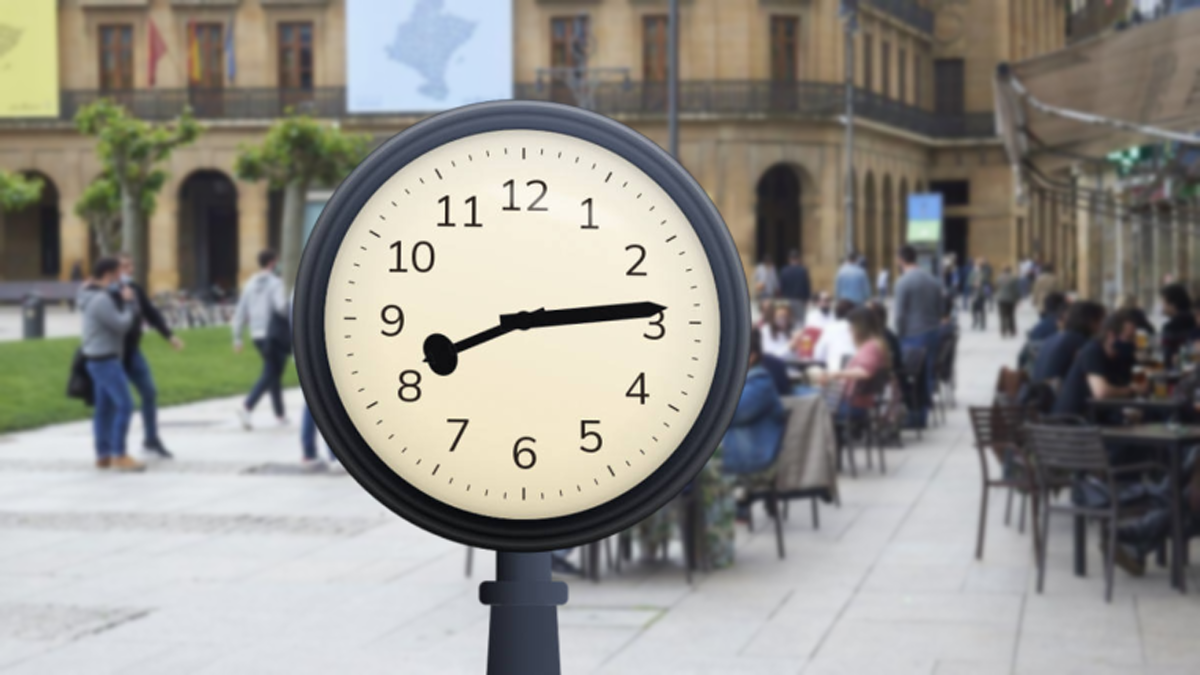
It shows 8:14
